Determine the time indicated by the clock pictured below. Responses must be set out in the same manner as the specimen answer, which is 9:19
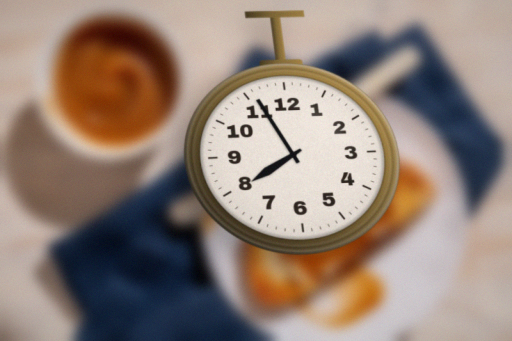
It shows 7:56
